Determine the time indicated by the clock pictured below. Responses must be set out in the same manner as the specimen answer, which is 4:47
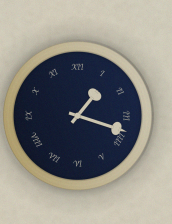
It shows 1:18
